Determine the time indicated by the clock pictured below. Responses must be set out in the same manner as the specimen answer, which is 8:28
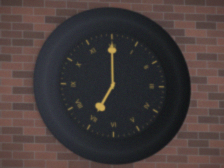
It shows 7:00
